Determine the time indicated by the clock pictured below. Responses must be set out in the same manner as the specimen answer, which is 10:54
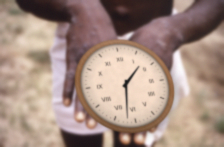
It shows 1:32
